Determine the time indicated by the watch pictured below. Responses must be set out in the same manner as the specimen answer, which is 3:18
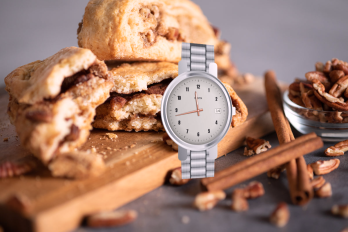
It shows 11:43
